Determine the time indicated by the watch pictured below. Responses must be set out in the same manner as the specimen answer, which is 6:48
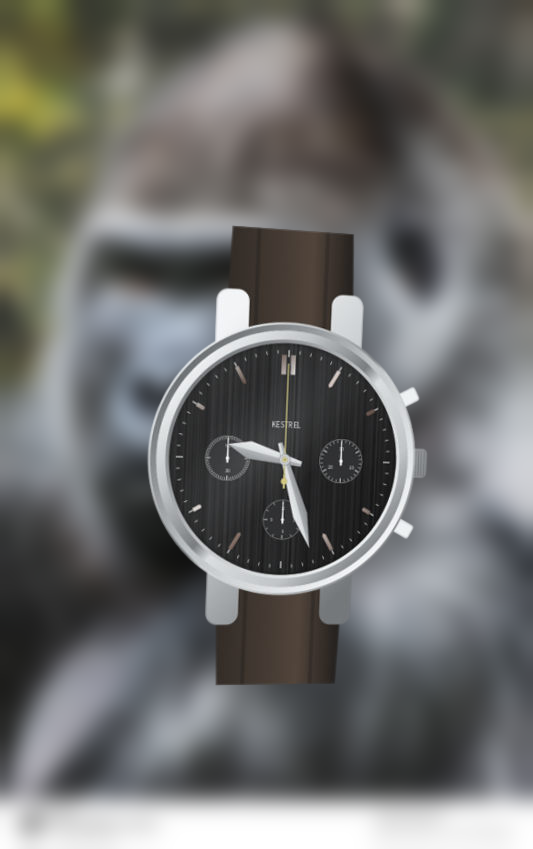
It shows 9:27
